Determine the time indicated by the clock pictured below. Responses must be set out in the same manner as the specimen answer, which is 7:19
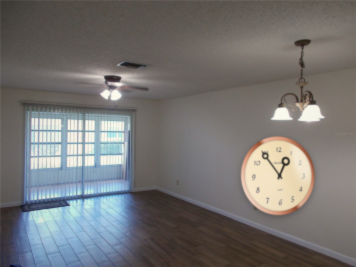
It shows 12:54
